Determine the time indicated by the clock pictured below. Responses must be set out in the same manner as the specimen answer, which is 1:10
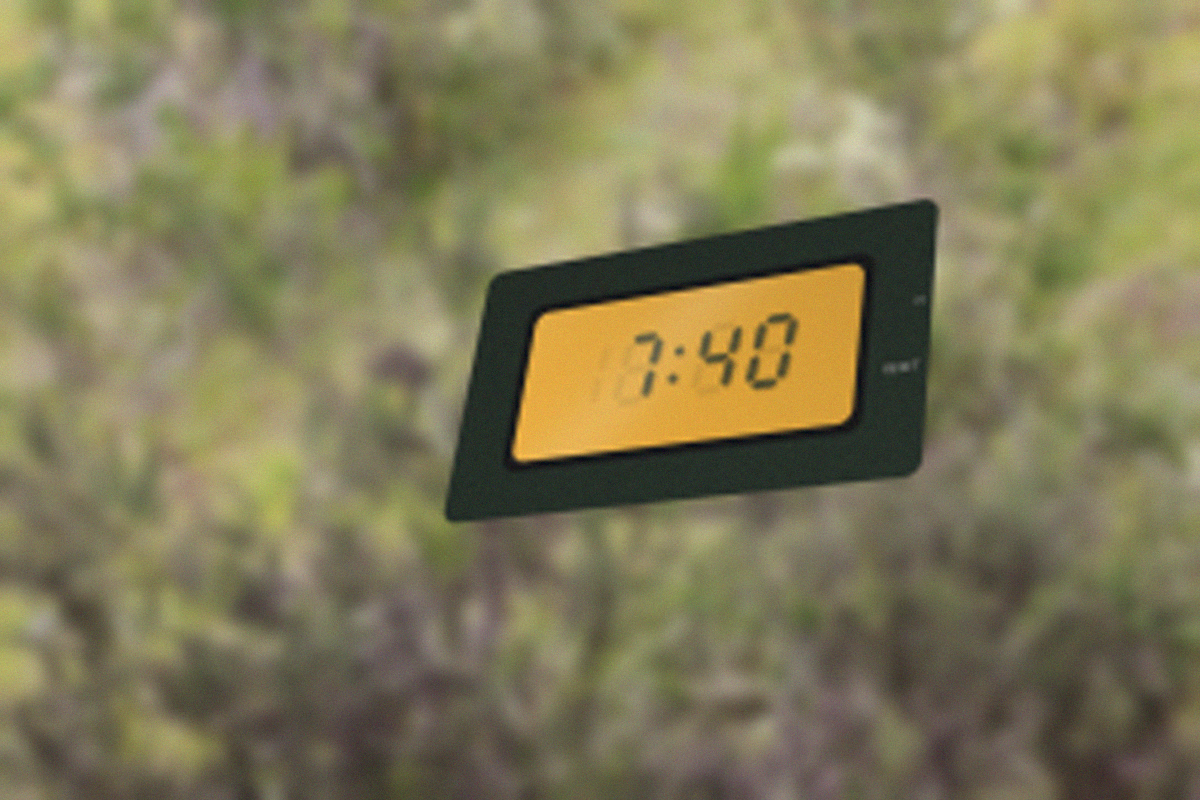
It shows 7:40
